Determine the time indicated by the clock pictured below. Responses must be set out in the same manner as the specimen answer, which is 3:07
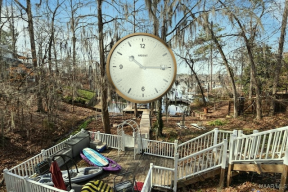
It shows 10:15
